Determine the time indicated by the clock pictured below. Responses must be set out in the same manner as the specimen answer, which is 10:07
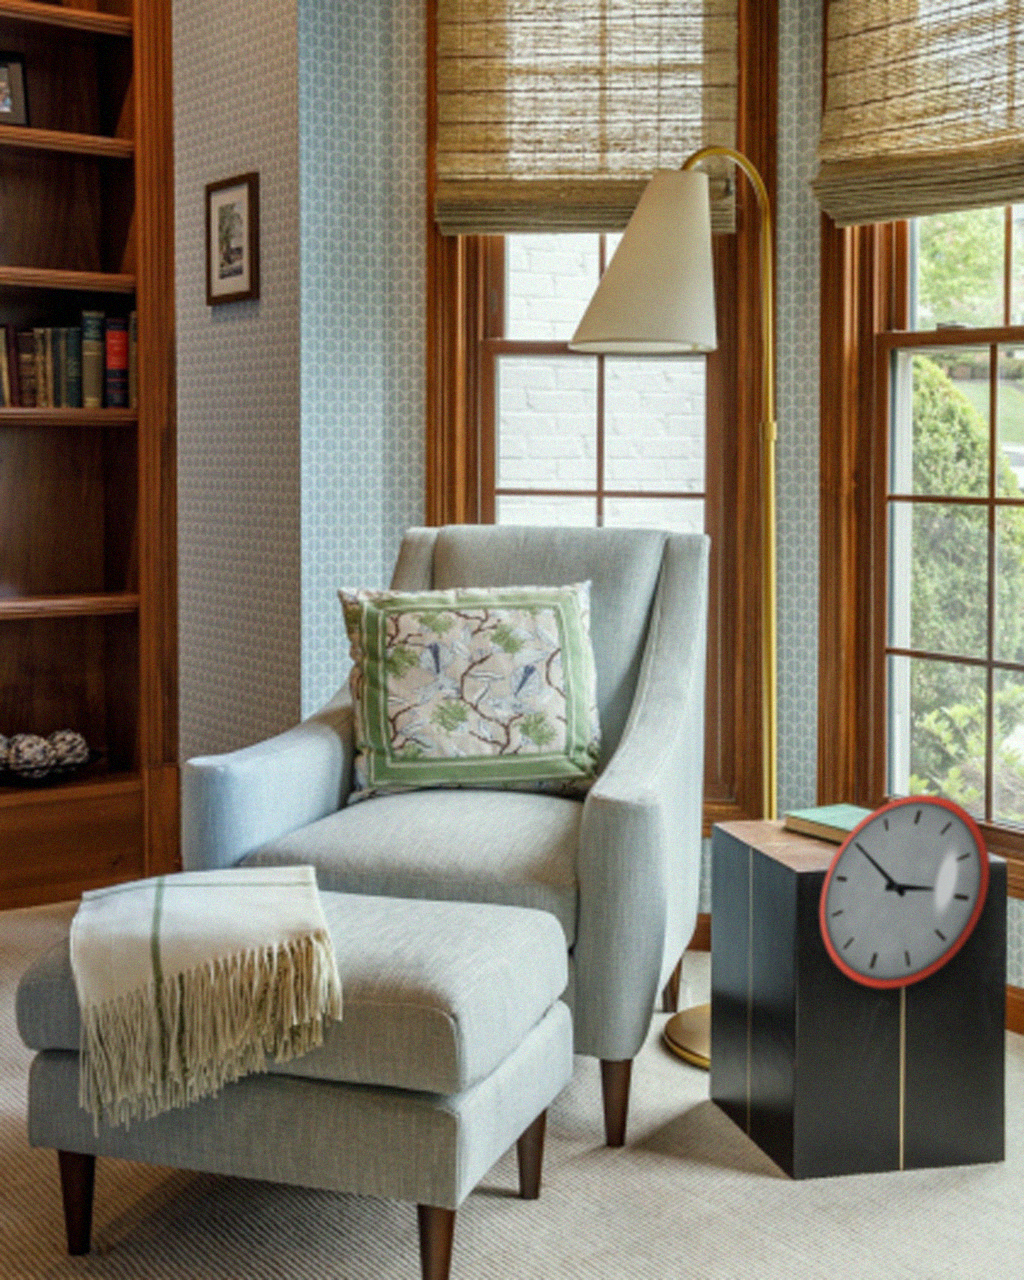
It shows 2:50
